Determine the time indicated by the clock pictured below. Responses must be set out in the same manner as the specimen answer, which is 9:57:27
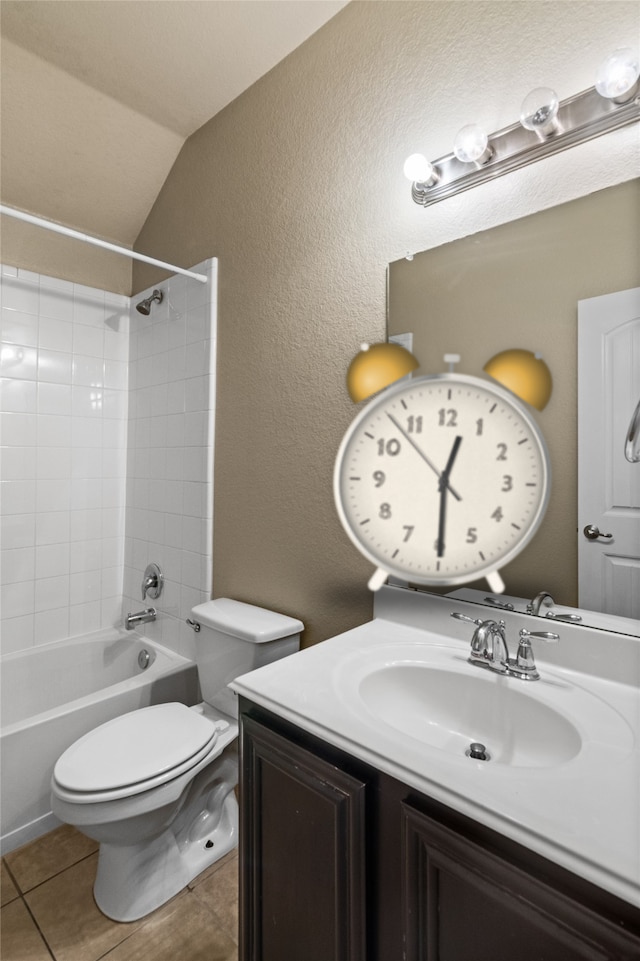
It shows 12:29:53
